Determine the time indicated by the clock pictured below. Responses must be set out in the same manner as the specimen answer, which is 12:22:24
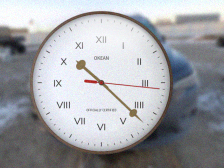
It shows 10:22:16
